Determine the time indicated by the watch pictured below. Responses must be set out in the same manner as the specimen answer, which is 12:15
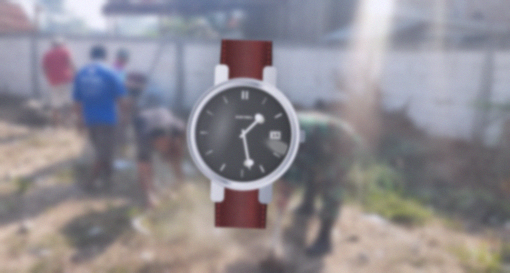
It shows 1:28
